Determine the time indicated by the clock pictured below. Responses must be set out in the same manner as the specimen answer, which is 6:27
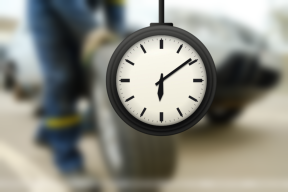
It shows 6:09
